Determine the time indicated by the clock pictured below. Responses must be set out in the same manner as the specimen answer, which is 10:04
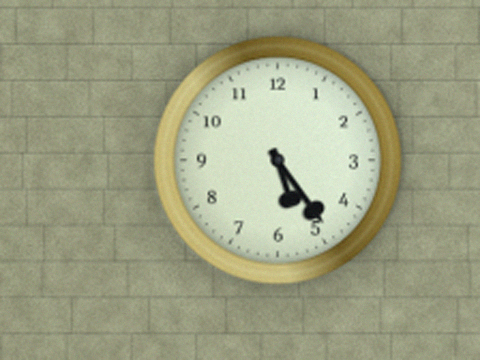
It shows 5:24
